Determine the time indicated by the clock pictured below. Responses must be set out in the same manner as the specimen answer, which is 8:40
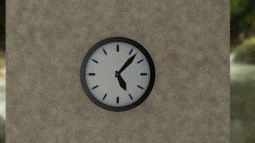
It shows 5:07
